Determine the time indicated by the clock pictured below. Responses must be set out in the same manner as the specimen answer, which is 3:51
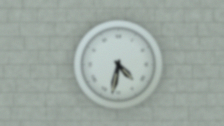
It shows 4:32
